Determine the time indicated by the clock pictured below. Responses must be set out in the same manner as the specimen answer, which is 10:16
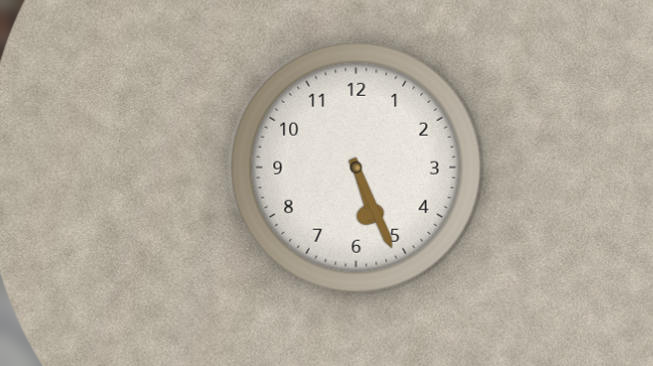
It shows 5:26
